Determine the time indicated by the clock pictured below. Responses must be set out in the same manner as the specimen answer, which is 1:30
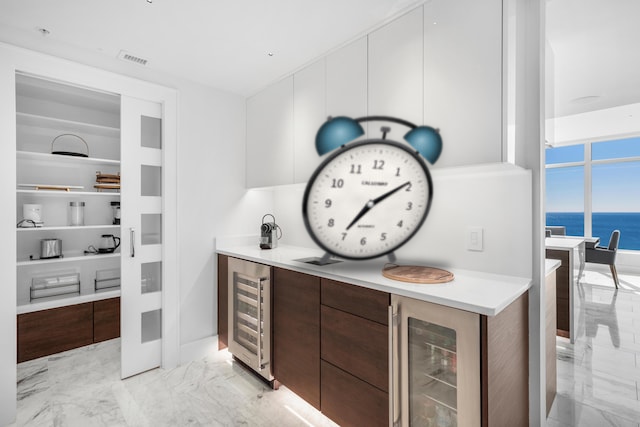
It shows 7:09
